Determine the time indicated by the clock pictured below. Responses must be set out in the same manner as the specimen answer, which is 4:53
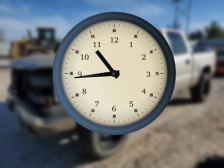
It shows 10:44
